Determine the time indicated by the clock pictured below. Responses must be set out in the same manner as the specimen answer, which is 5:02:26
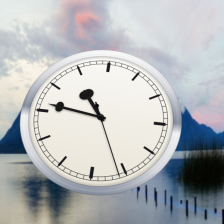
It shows 10:46:26
